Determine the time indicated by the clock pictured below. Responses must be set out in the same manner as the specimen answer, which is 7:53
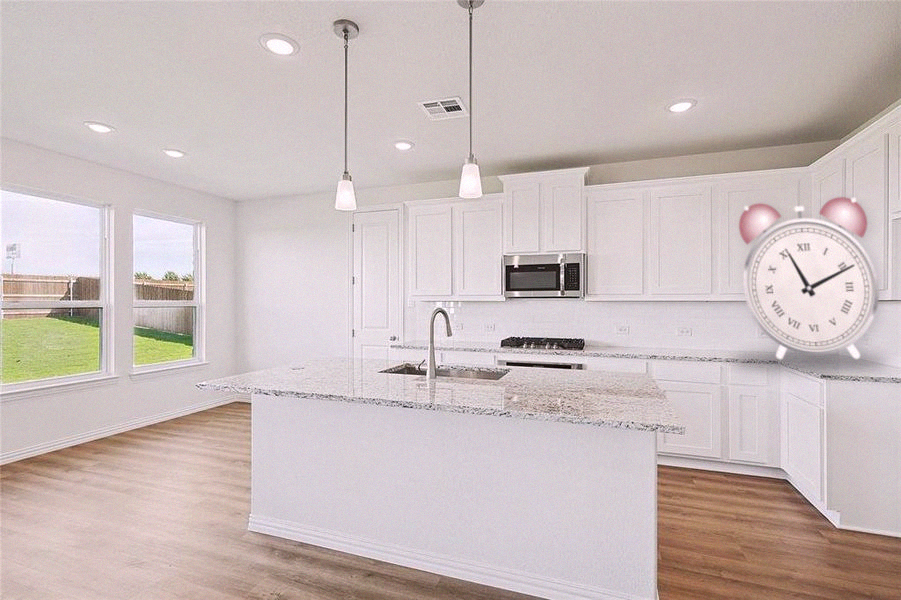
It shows 11:11
